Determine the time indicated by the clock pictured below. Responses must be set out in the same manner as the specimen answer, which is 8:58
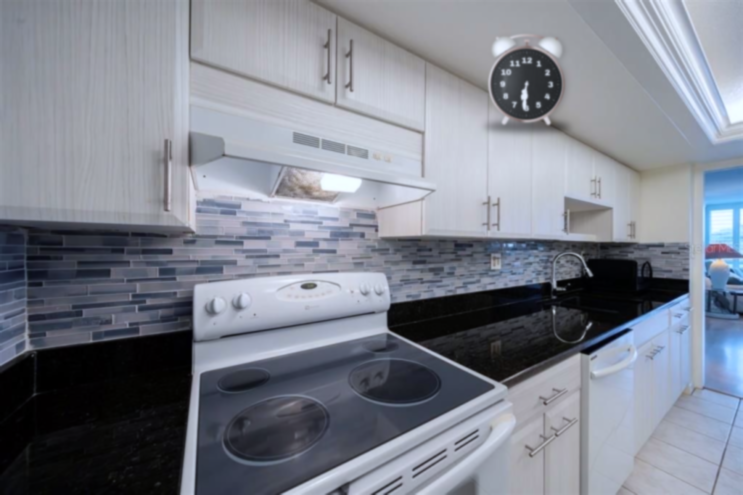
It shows 6:31
